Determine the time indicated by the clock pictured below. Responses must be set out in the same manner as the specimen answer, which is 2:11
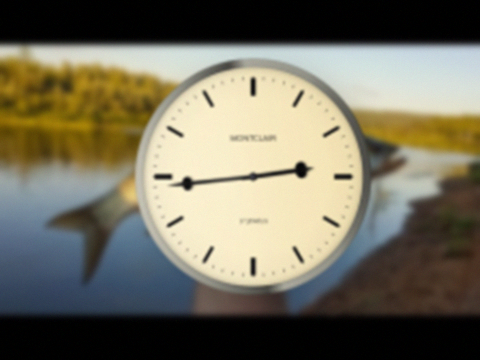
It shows 2:44
